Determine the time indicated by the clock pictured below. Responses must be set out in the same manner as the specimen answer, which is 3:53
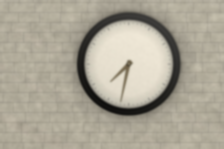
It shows 7:32
